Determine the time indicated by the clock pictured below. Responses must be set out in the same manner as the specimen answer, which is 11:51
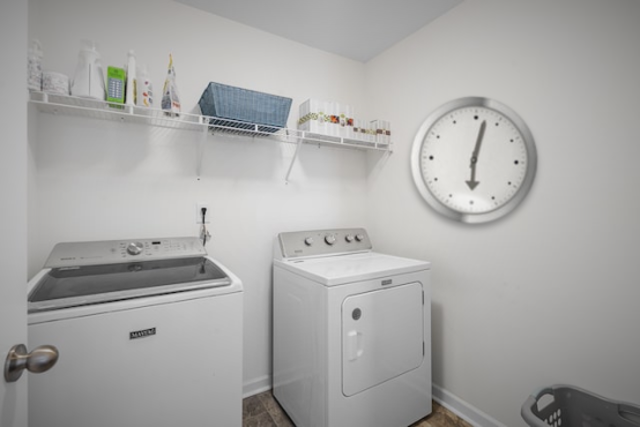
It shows 6:02
